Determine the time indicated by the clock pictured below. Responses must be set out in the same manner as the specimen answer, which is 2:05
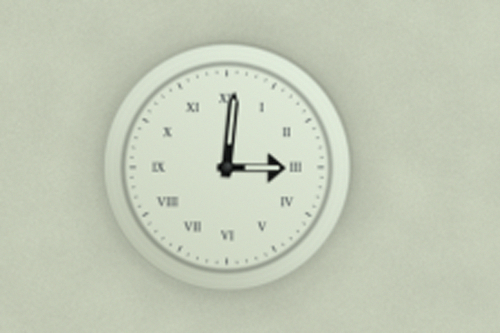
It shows 3:01
